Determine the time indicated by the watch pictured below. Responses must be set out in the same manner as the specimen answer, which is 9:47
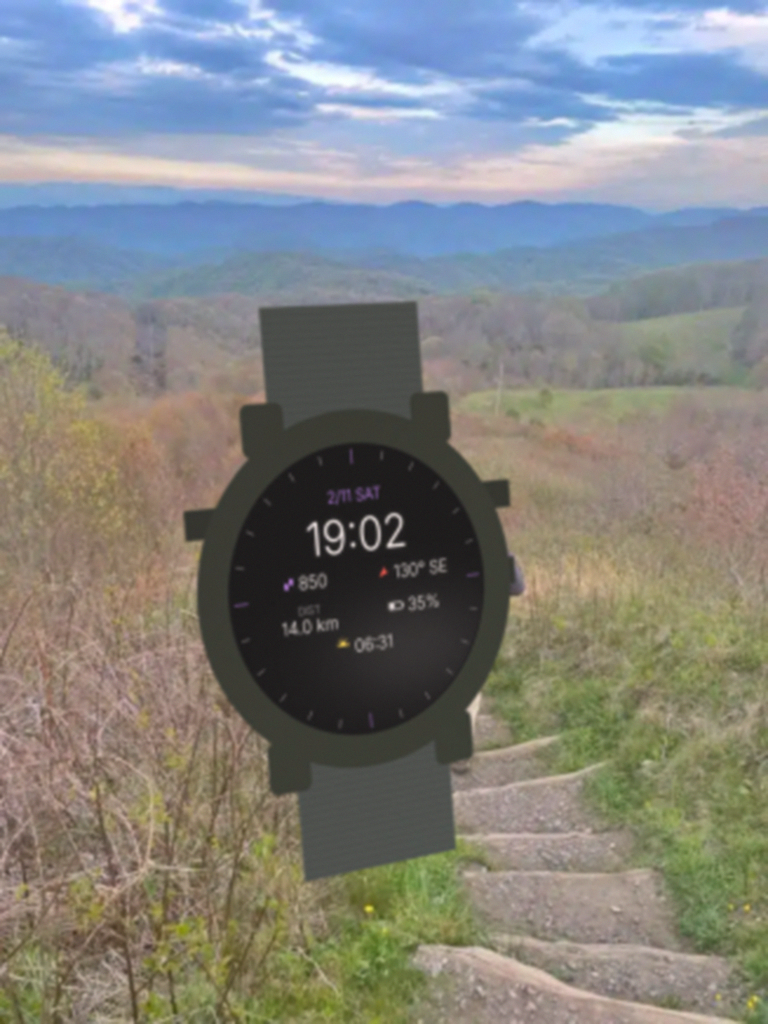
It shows 19:02
